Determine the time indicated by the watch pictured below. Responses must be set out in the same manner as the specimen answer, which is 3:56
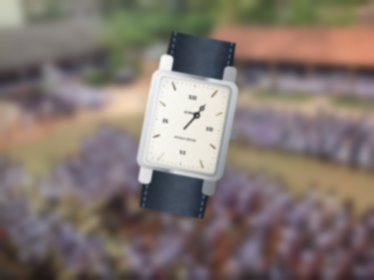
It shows 1:05
